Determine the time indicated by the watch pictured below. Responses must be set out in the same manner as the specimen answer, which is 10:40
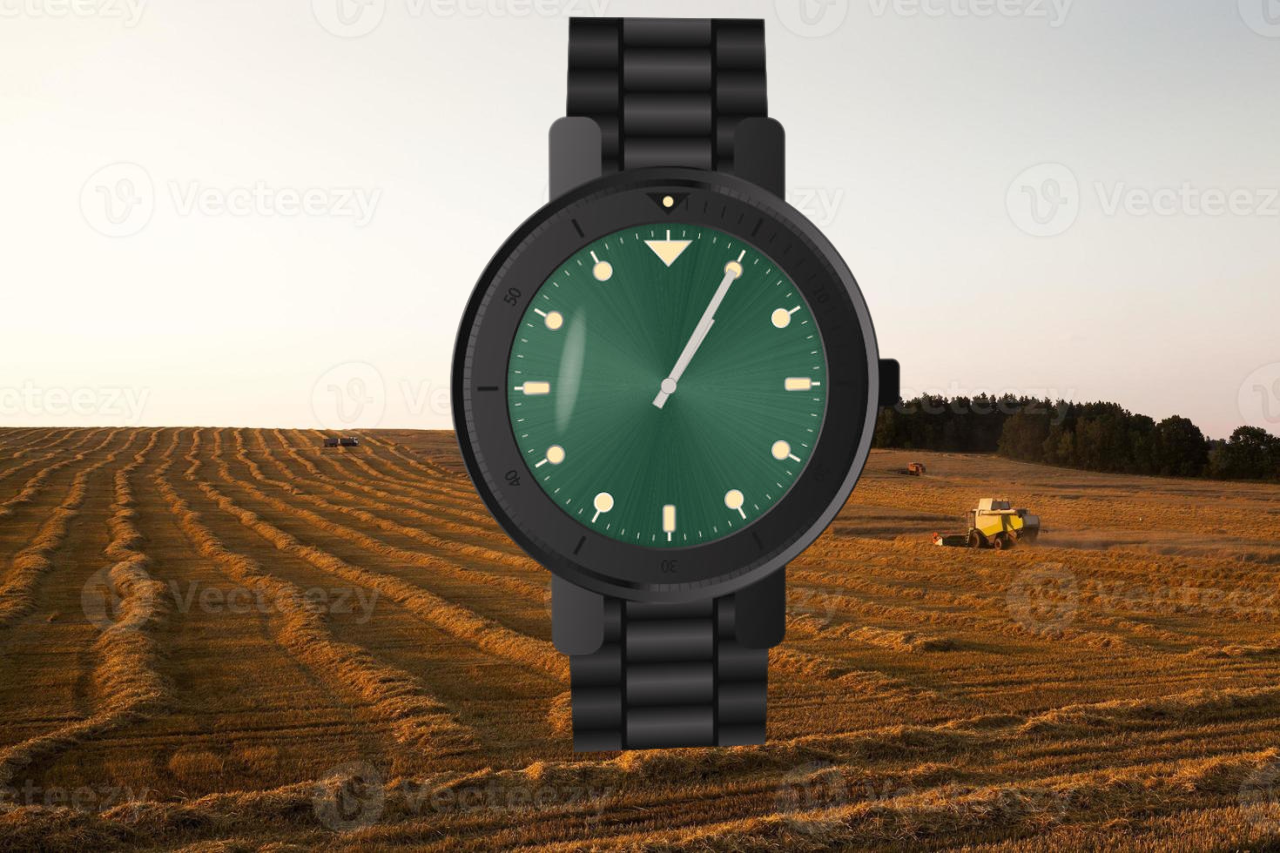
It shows 1:05
